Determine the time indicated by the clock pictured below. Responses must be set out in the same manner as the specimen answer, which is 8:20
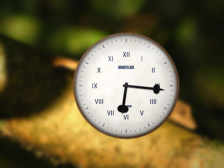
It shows 6:16
